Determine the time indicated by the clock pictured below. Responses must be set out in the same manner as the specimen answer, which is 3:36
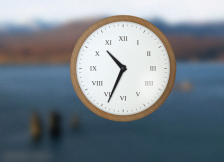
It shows 10:34
